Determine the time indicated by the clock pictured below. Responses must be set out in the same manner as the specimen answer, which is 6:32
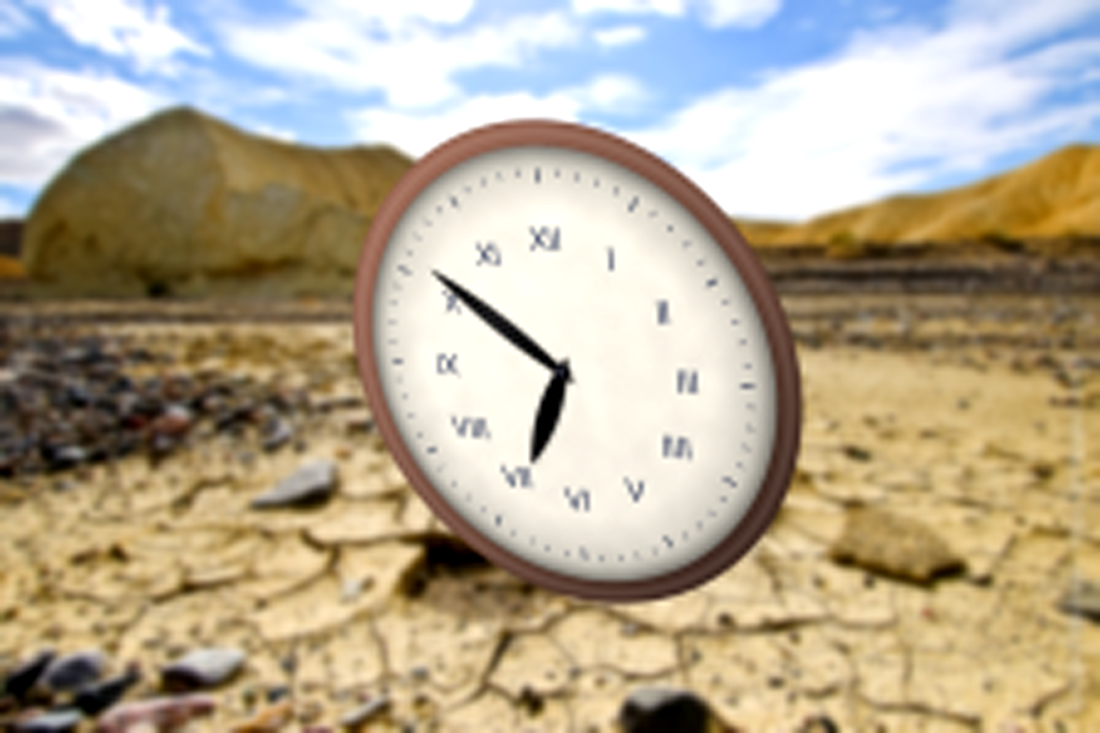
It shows 6:51
